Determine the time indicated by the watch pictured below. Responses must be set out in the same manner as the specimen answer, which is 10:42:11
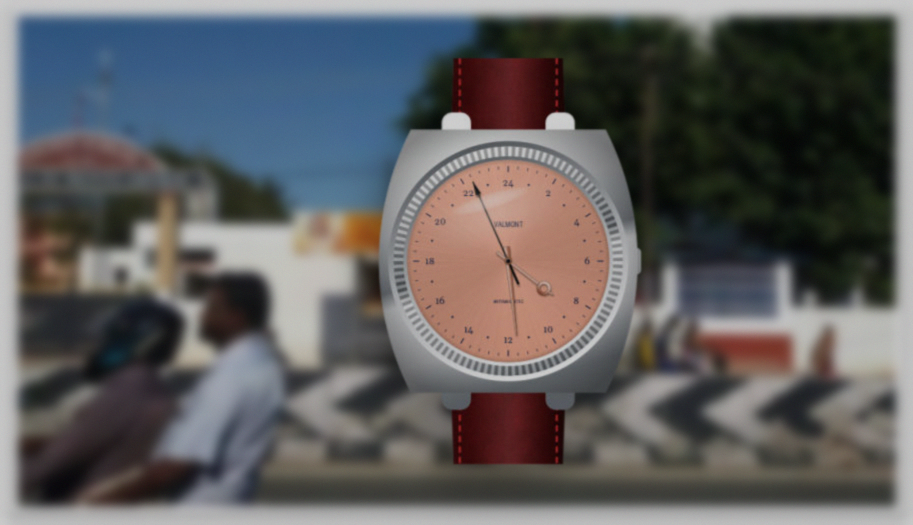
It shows 8:28:56
